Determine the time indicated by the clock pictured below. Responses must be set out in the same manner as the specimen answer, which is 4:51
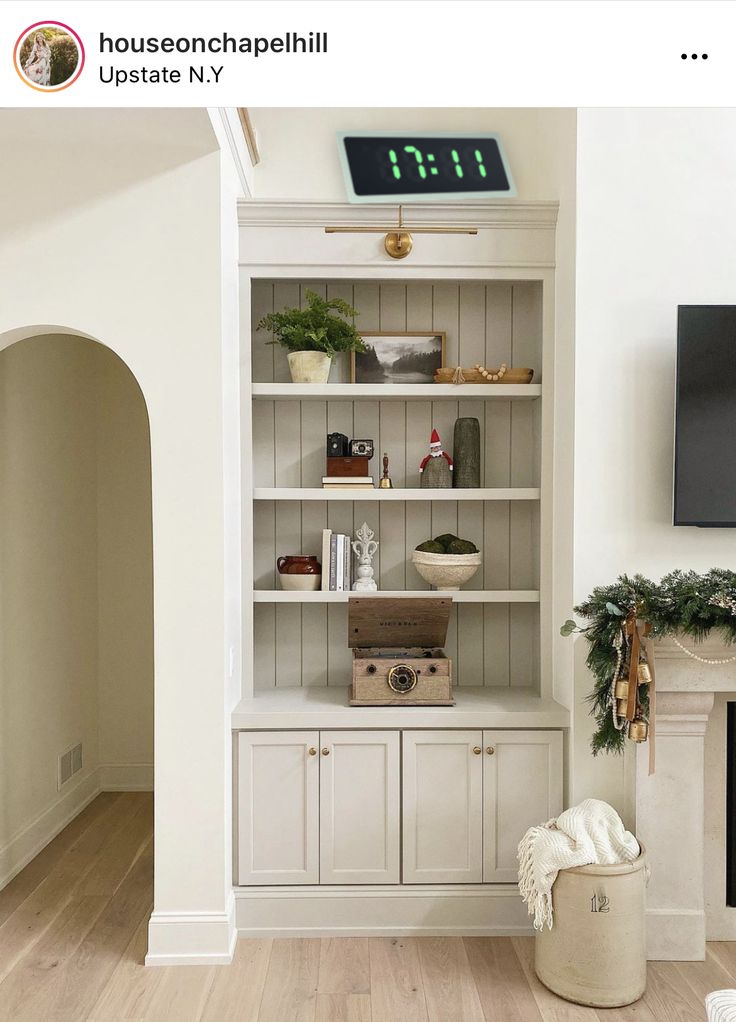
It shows 17:11
